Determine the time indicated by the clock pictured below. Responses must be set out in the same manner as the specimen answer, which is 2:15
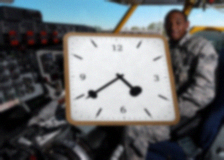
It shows 4:39
